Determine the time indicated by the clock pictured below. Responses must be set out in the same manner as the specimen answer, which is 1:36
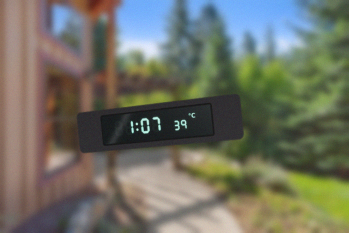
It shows 1:07
